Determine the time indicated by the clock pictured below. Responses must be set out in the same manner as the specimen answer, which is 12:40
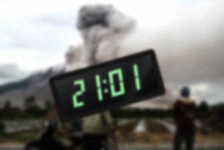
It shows 21:01
